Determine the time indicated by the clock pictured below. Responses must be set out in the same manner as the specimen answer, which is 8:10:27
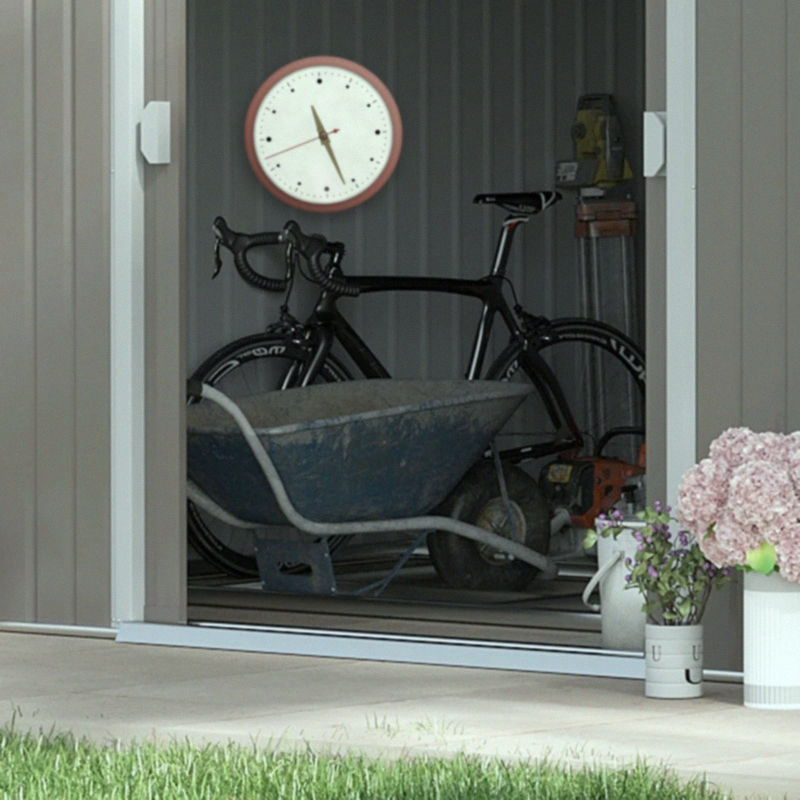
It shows 11:26:42
